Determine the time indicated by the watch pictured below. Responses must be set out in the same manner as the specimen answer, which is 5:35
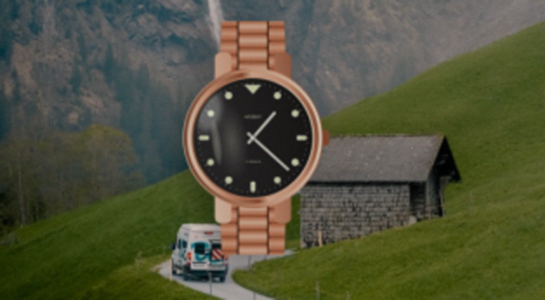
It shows 1:22
